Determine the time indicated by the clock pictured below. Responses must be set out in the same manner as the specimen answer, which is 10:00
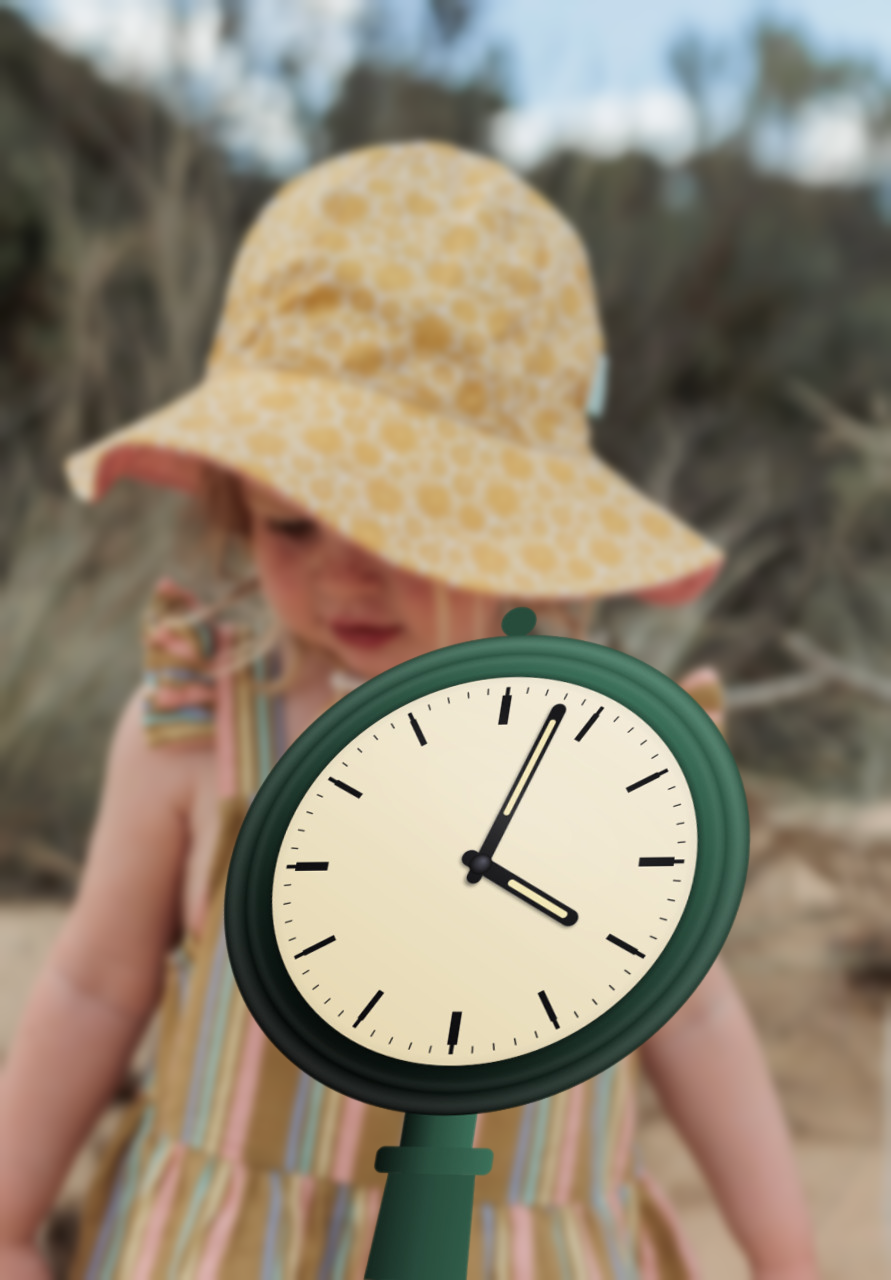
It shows 4:03
